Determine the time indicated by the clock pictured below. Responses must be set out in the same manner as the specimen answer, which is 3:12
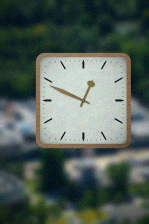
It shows 12:49
